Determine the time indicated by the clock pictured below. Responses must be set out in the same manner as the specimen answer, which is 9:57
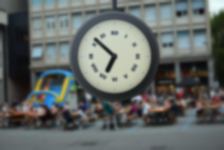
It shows 6:52
